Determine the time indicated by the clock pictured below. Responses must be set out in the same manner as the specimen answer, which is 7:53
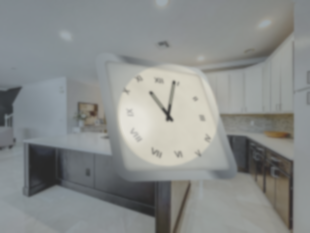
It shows 11:04
